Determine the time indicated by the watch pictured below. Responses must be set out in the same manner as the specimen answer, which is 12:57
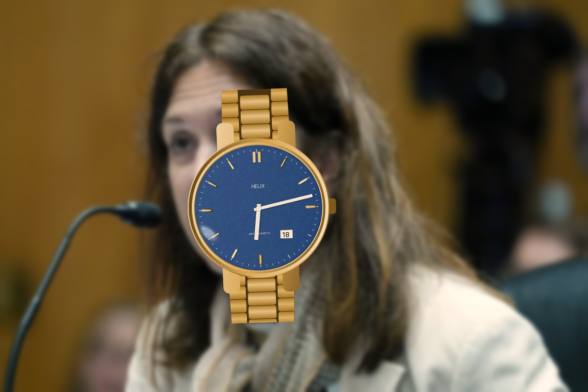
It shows 6:13
